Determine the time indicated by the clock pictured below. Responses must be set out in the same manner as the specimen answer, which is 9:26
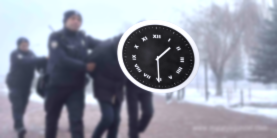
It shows 1:30
